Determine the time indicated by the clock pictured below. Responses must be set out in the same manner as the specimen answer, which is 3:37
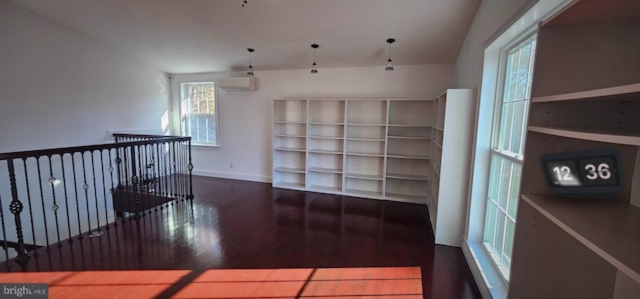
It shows 12:36
